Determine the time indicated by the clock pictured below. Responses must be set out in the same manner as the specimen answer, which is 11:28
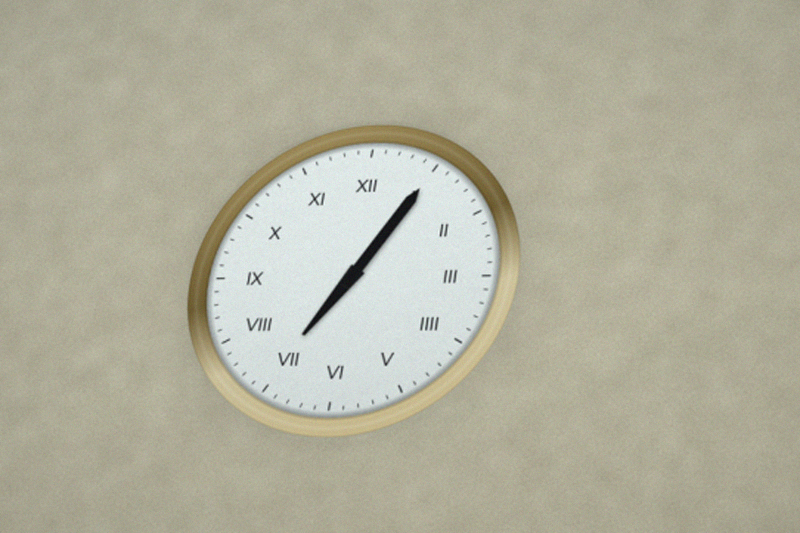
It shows 7:05
